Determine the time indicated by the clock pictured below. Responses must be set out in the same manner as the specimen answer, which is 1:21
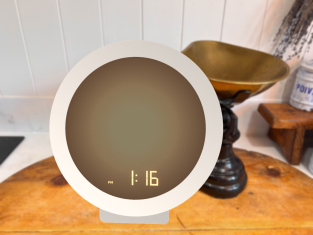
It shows 1:16
